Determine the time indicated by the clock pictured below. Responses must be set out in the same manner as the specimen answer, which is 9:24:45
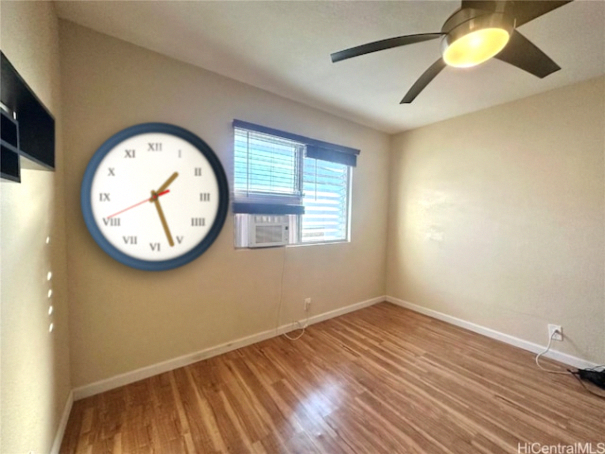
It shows 1:26:41
